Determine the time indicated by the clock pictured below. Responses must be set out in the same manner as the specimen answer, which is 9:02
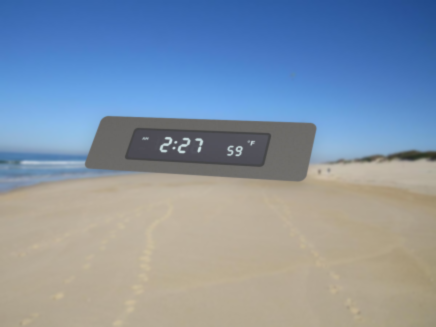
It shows 2:27
